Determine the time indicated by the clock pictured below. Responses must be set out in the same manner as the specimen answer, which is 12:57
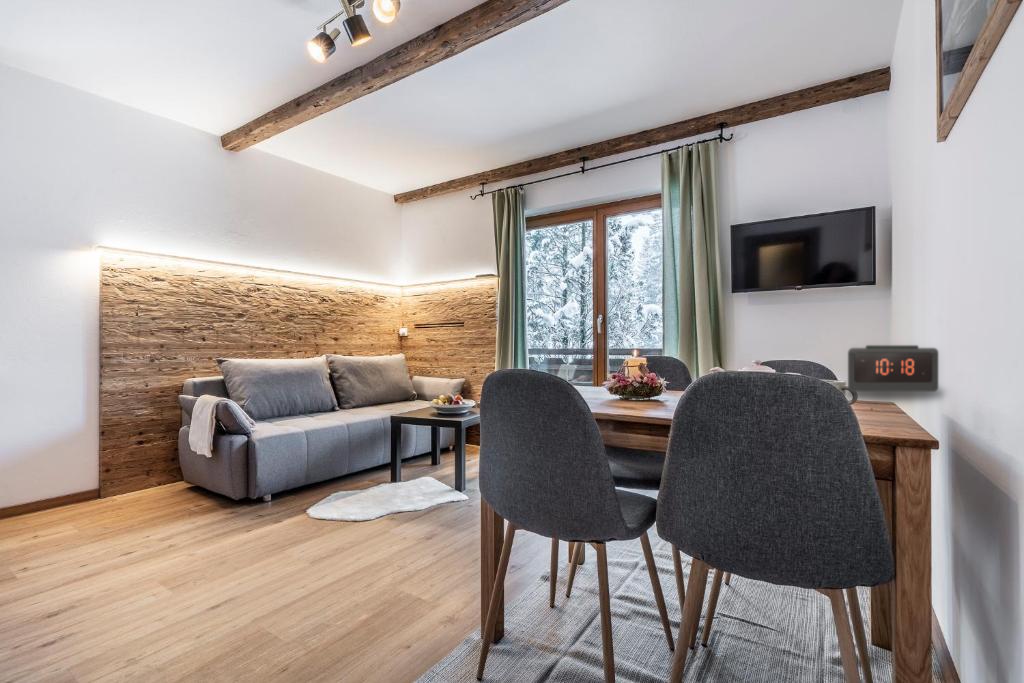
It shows 10:18
